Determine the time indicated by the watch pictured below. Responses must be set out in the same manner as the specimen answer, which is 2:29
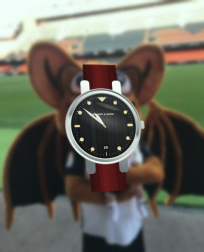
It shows 10:52
